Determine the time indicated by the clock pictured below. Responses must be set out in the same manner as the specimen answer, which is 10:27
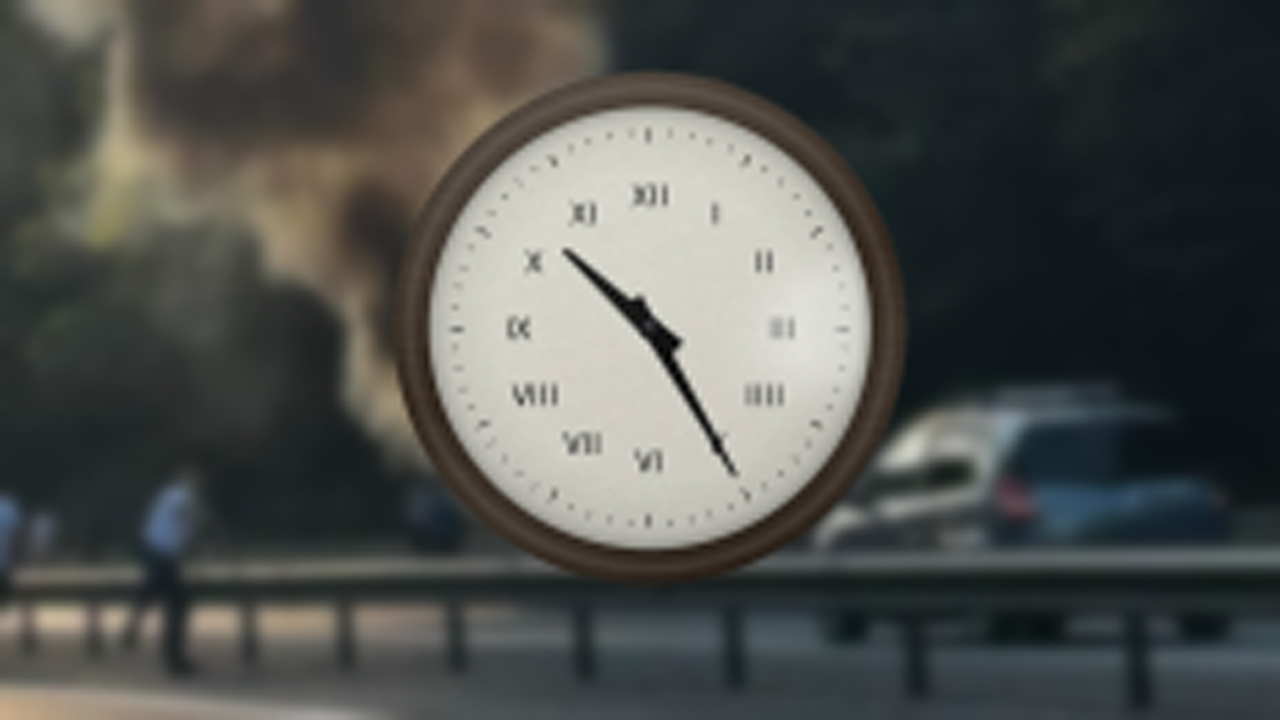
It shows 10:25
